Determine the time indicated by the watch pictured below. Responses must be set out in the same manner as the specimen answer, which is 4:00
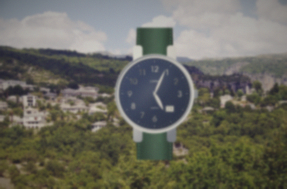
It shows 5:04
